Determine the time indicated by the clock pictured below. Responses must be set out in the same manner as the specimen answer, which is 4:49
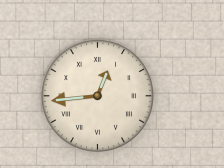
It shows 12:44
